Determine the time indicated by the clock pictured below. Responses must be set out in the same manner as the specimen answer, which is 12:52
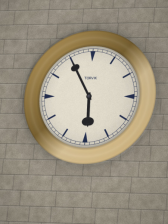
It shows 5:55
